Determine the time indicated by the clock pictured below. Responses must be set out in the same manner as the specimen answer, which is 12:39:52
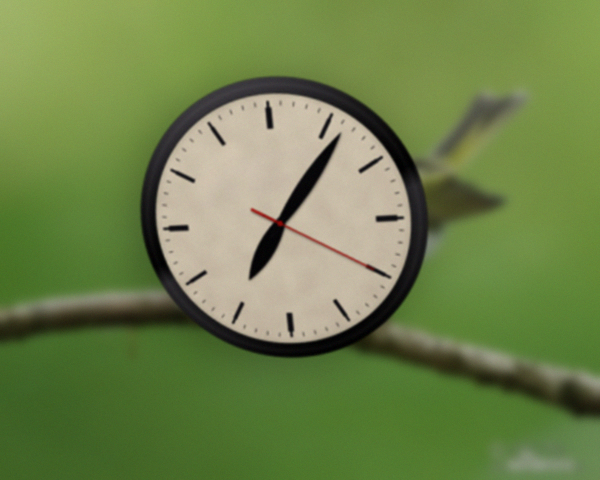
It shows 7:06:20
